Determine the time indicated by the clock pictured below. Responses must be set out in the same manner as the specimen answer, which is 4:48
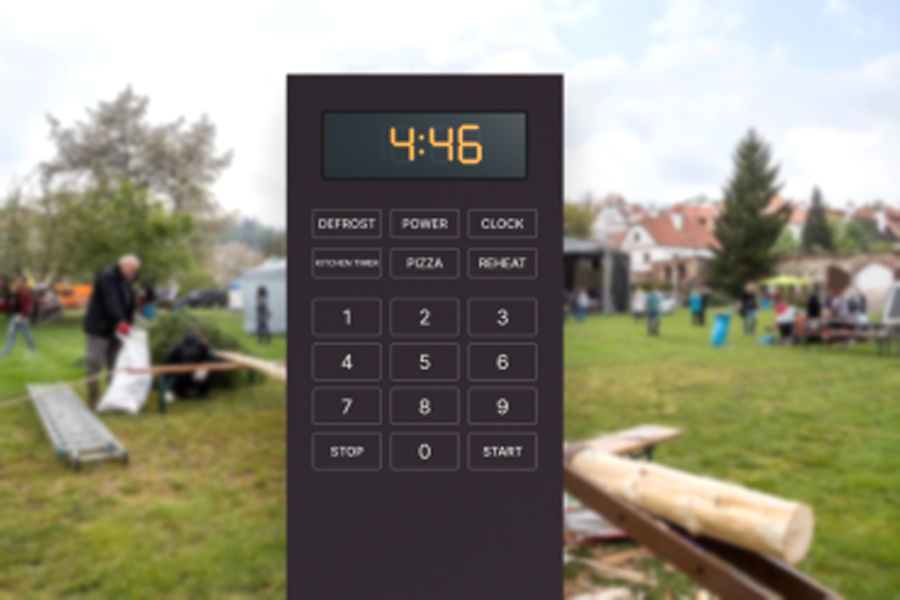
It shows 4:46
